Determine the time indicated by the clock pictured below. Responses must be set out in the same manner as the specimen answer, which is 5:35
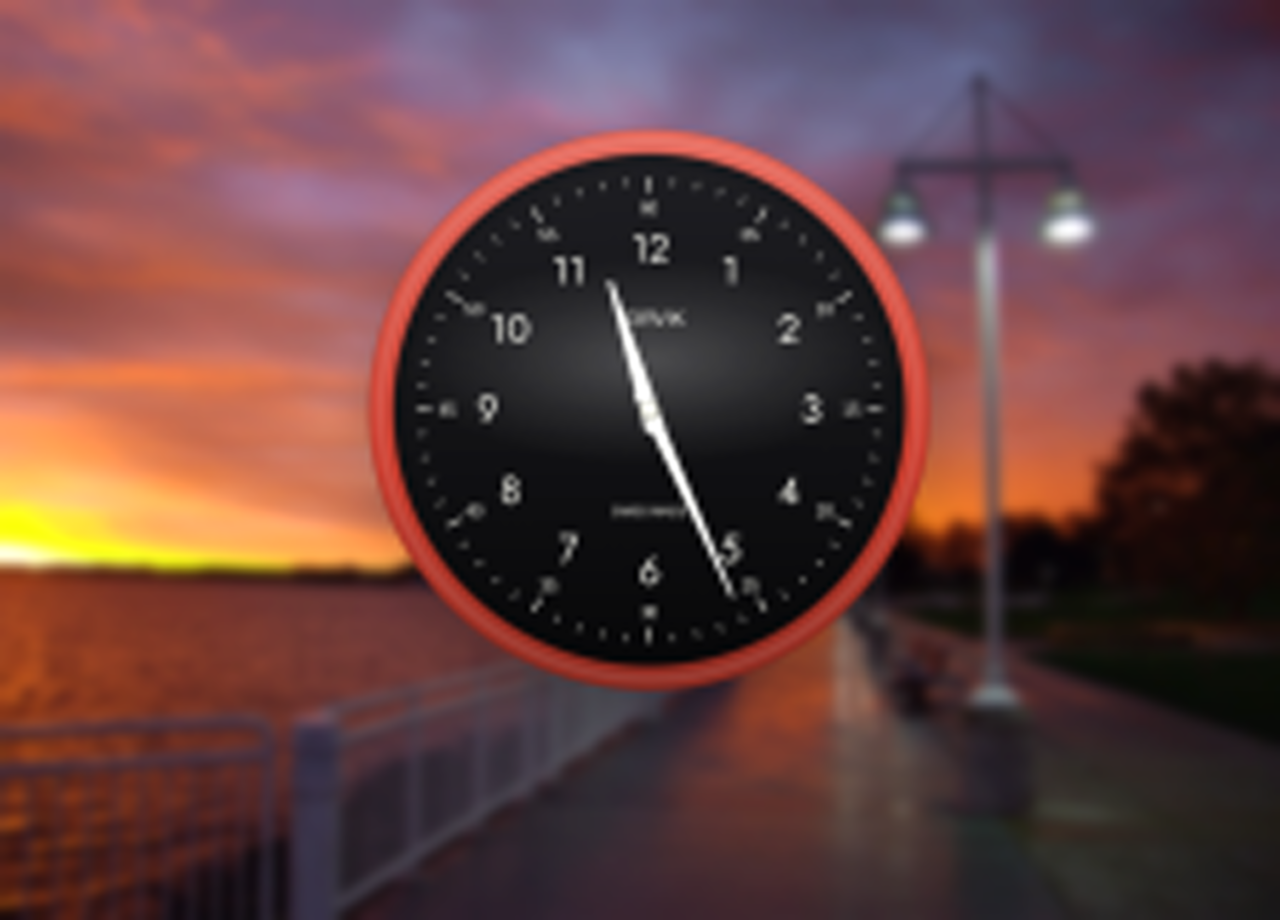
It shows 11:26
